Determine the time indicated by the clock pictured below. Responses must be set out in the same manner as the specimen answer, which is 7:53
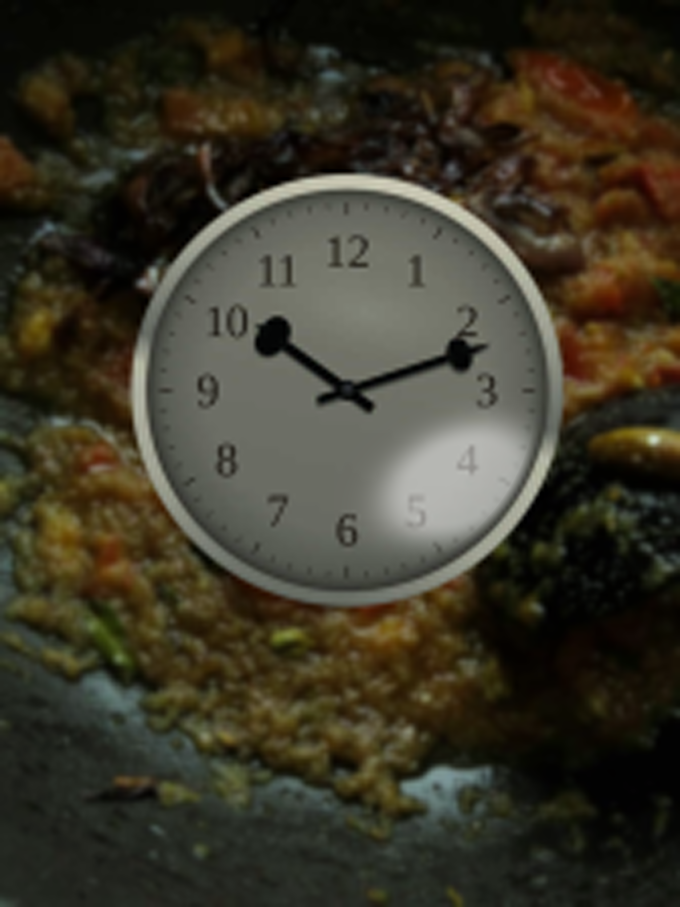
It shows 10:12
